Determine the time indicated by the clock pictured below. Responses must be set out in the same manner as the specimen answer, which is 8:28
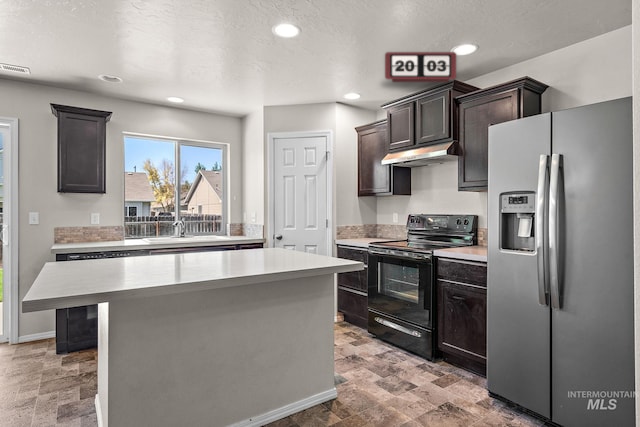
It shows 20:03
